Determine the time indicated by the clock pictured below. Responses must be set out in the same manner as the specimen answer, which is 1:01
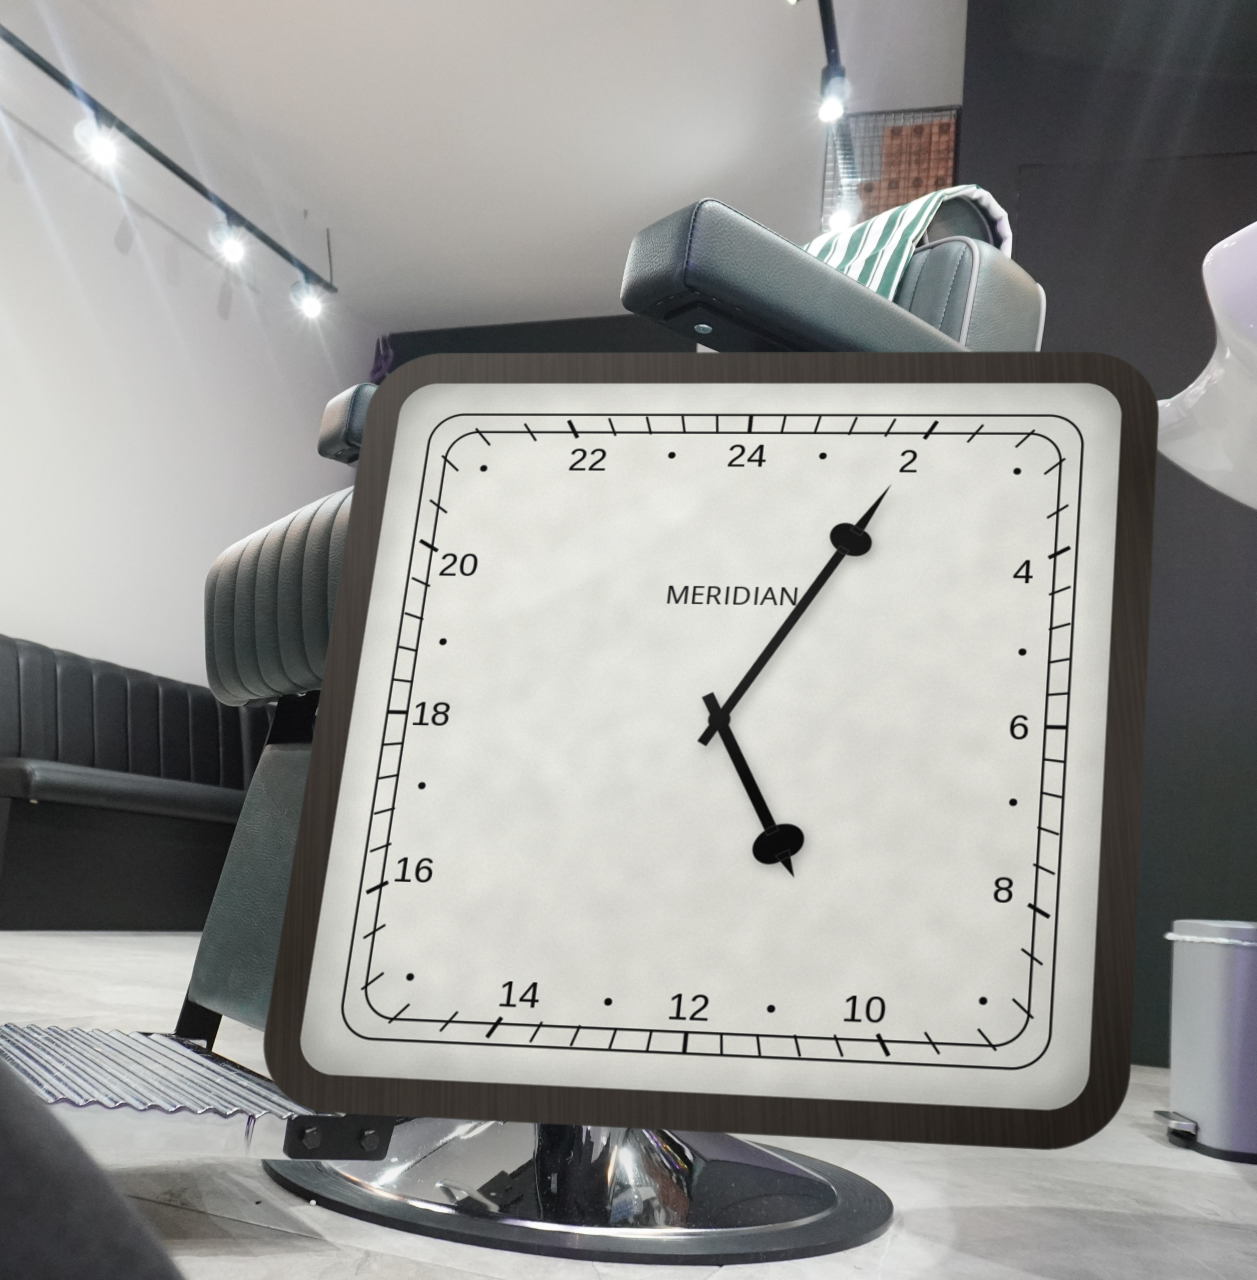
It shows 10:05
